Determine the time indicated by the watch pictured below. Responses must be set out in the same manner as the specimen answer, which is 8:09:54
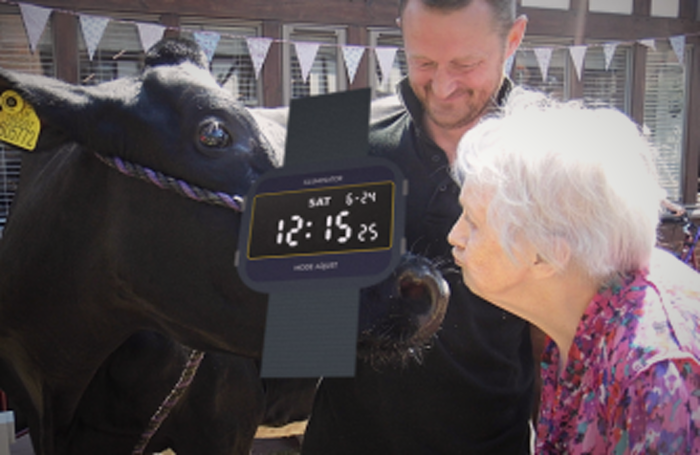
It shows 12:15:25
